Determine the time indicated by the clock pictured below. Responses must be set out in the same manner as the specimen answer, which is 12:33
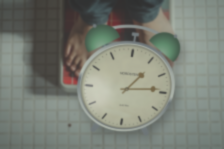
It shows 1:14
